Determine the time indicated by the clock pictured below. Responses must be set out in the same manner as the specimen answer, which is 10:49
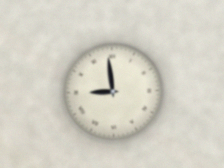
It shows 8:59
